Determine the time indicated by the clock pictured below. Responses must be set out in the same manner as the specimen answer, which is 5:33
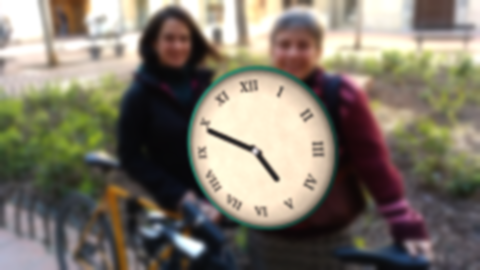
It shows 4:49
